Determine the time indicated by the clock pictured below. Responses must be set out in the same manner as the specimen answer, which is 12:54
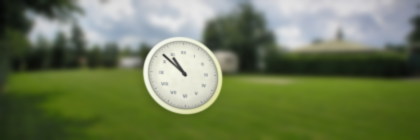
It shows 10:52
